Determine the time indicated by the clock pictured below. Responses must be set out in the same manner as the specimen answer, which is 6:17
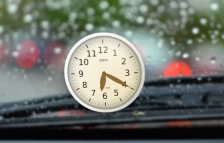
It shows 6:20
